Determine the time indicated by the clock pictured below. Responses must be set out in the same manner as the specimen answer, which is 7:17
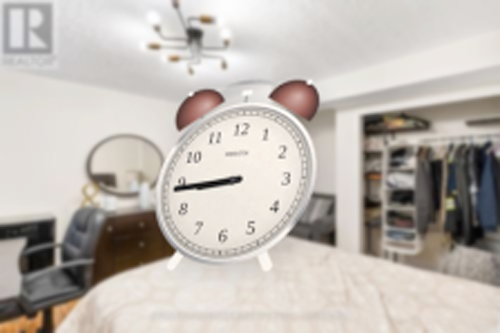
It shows 8:44
